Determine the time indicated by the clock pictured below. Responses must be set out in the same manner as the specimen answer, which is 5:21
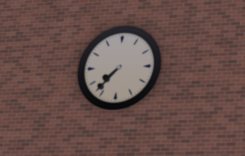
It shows 7:37
